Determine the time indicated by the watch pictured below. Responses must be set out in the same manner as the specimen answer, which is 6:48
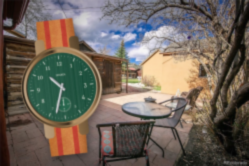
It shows 10:33
